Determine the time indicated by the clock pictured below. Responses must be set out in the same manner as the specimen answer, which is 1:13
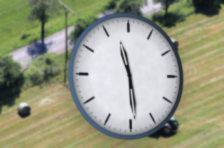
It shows 11:29
